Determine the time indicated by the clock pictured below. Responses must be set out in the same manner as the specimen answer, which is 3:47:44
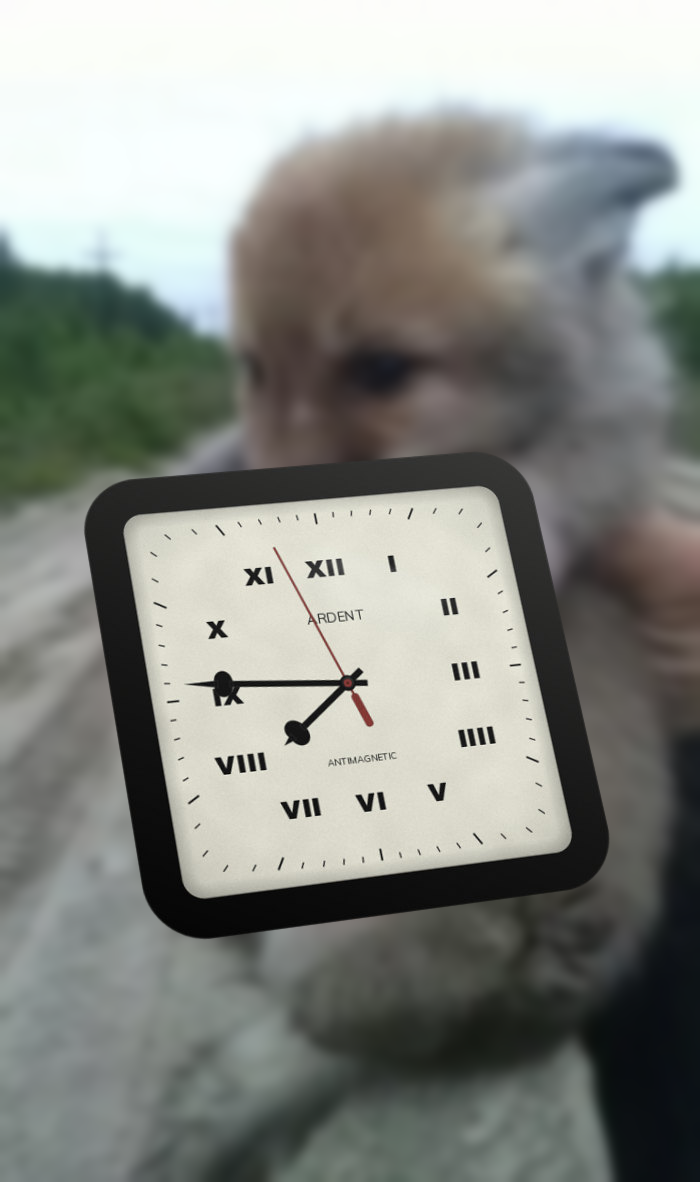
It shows 7:45:57
